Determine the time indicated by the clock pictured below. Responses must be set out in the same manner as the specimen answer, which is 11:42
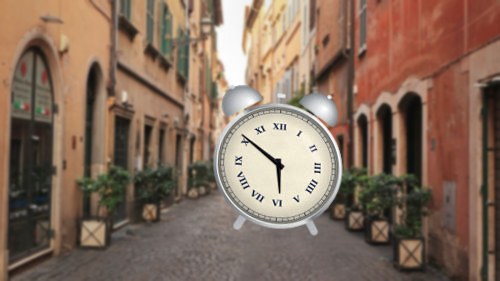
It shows 5:51
